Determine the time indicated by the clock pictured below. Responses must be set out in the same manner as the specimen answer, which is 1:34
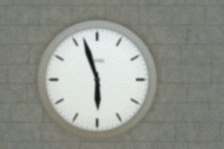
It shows 5:57
